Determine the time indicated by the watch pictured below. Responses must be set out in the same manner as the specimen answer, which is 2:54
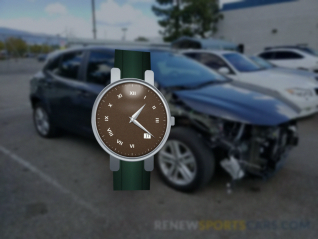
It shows 1:21
